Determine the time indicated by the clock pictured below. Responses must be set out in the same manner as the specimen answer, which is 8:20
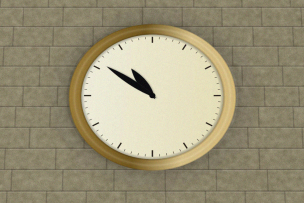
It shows 10:51
